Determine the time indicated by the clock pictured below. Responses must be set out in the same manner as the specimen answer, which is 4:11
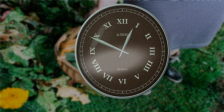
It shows 12:49
